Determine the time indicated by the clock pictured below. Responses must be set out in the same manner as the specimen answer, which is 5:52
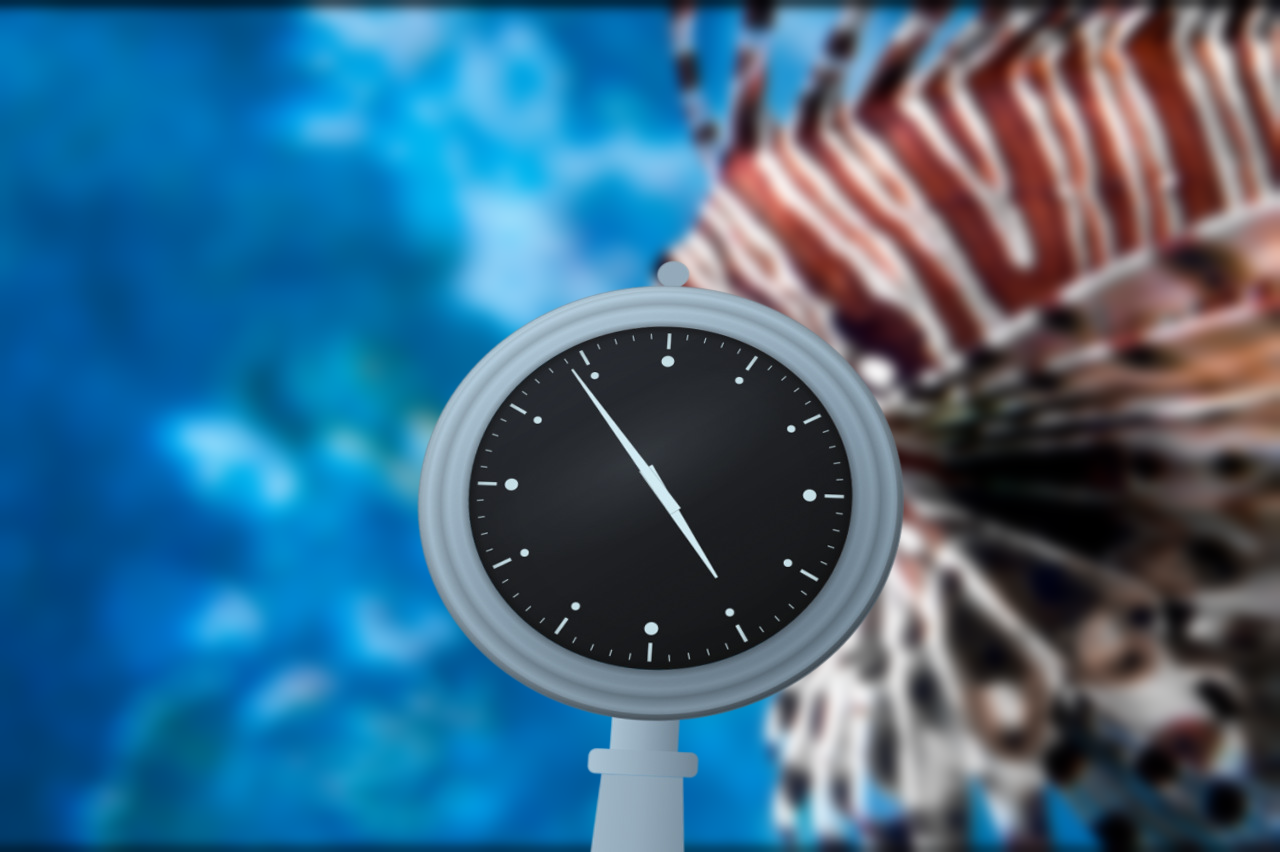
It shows 4:54
